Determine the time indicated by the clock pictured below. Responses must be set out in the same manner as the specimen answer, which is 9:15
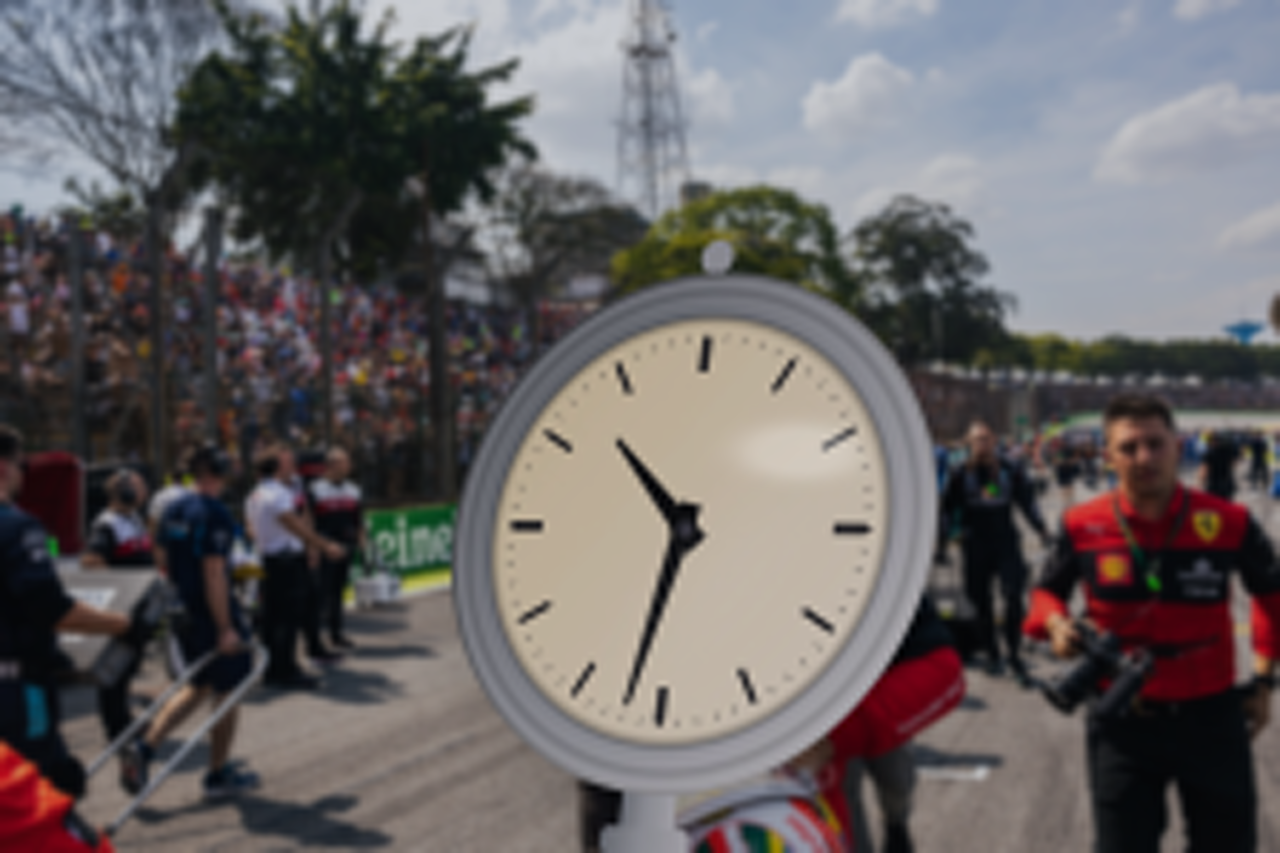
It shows 10:32
